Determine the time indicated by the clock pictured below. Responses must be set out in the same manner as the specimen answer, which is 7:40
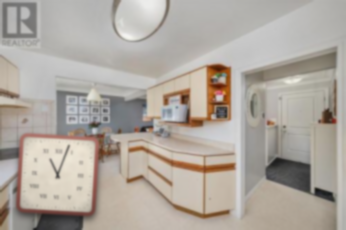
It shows 11:03
